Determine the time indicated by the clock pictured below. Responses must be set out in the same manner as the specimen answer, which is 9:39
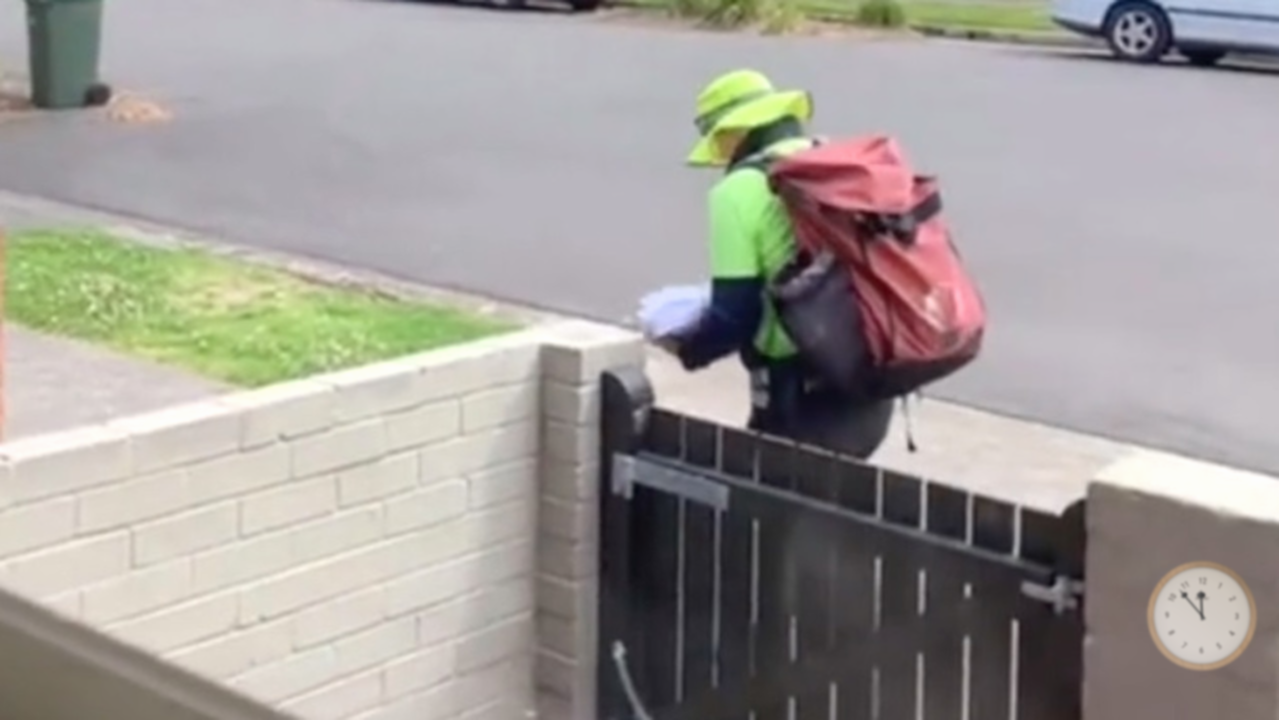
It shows 11:53
